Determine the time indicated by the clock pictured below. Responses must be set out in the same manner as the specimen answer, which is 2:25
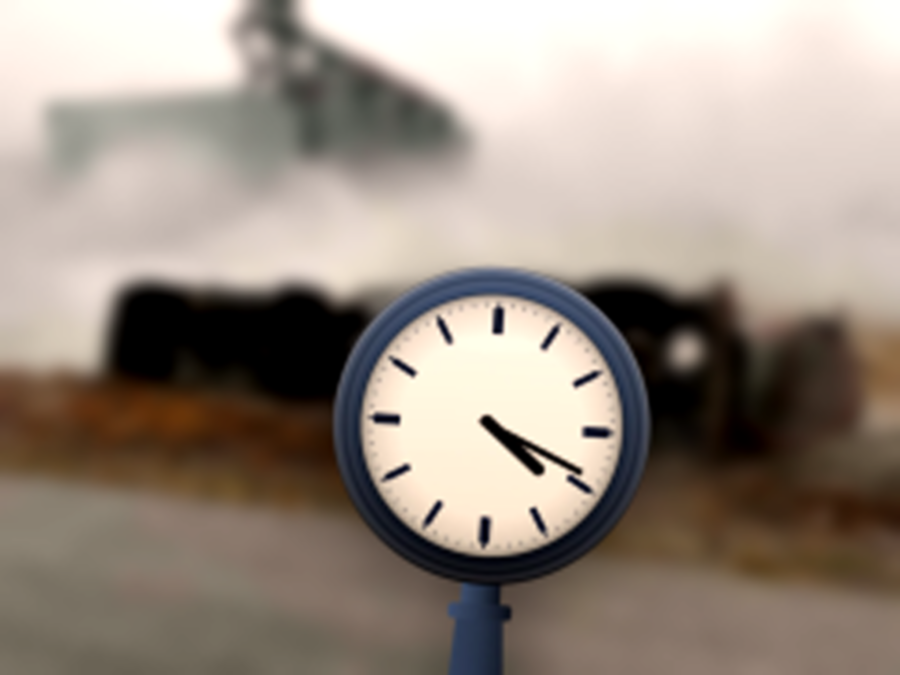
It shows 4:19
